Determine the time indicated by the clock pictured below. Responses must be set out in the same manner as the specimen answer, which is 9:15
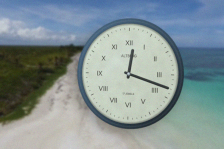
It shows 12:18
